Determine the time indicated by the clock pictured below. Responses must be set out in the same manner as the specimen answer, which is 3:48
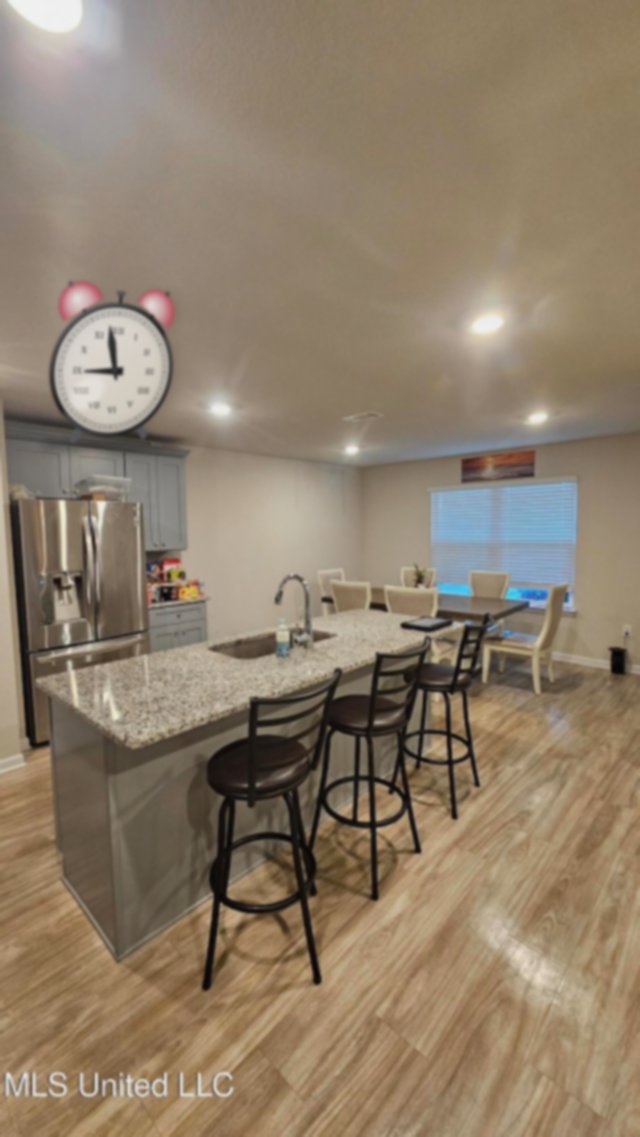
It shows 8:58
